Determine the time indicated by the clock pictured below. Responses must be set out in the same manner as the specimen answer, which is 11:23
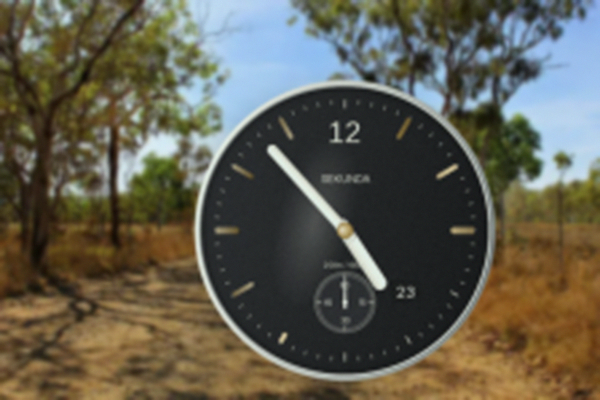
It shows 4:53
